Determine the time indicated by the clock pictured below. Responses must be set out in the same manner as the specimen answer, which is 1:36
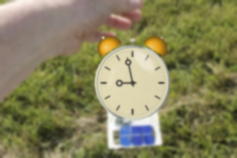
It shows 8:58
